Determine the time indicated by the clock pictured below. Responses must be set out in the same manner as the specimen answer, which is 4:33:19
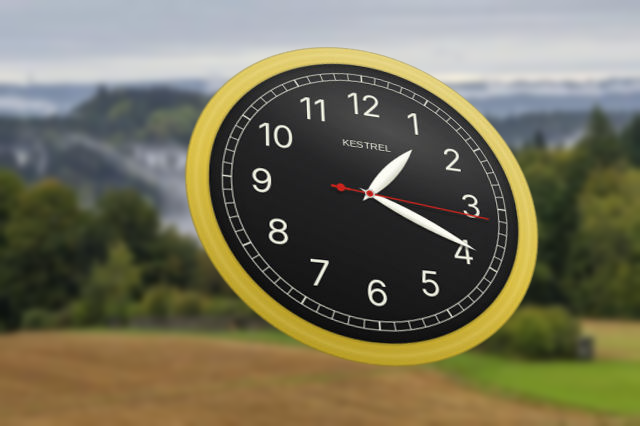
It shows 1:19:16
